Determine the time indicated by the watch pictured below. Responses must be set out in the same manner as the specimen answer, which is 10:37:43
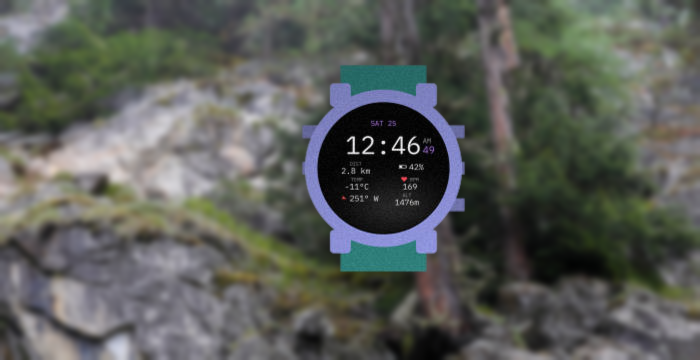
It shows 12:46:49
